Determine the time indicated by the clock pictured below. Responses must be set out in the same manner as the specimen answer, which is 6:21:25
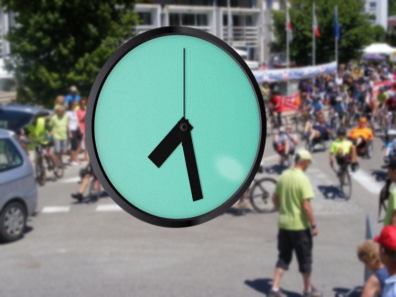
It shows 7:28:00
